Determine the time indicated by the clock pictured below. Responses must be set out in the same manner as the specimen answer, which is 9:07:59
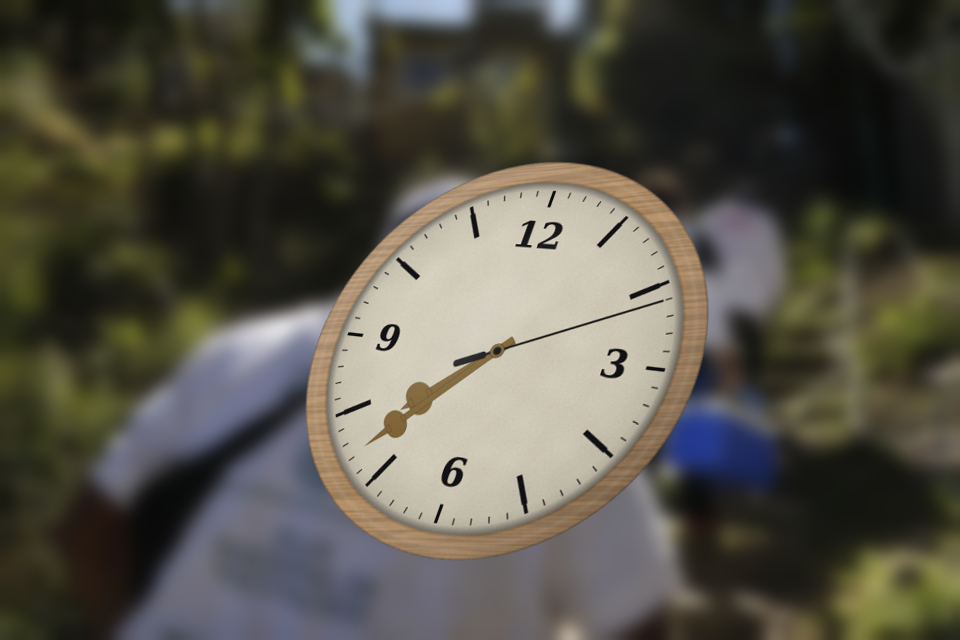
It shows 7:37:11
